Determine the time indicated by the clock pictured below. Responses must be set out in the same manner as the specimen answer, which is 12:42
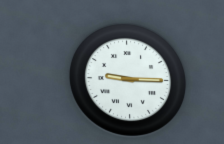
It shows 9:15
